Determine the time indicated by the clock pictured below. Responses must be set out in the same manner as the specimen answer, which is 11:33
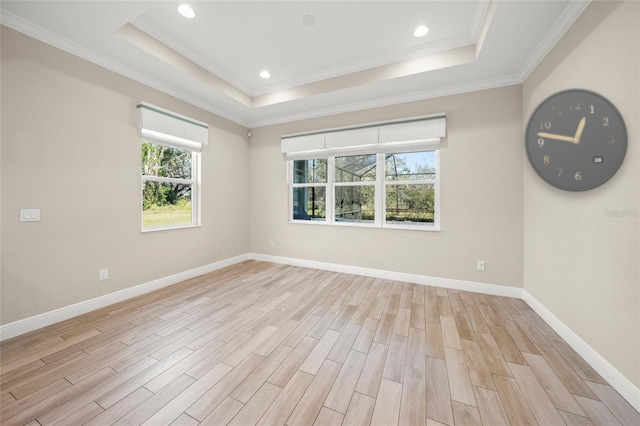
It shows 12:47
